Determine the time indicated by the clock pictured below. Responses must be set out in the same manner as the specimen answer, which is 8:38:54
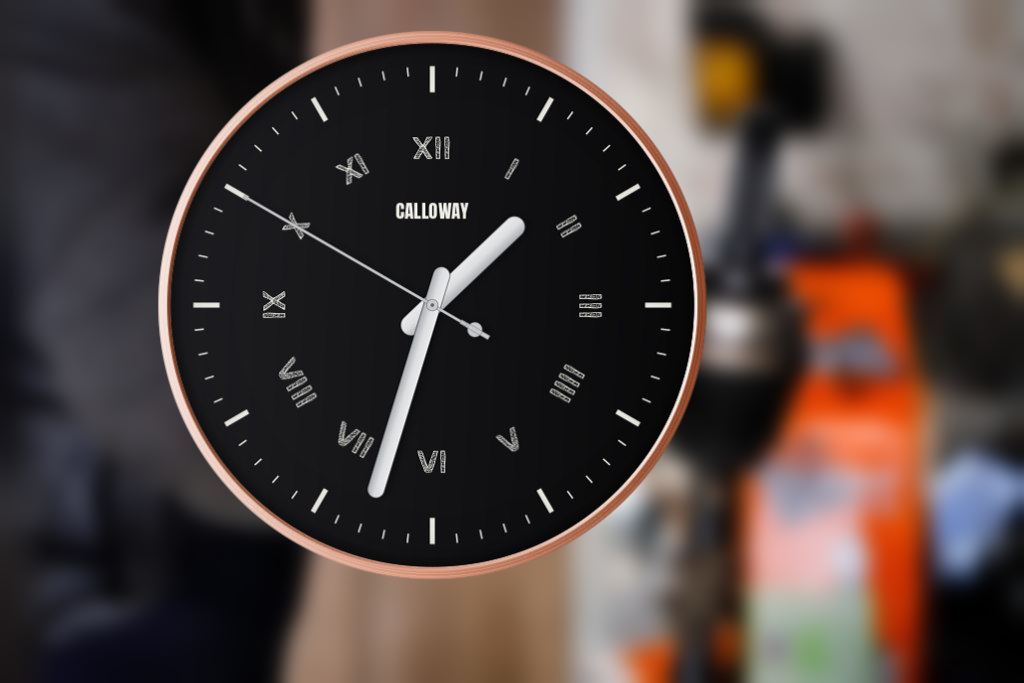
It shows 1:32:50
